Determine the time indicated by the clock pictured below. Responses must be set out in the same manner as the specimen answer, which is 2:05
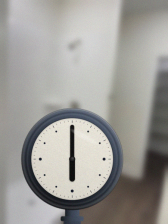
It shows 6:00
